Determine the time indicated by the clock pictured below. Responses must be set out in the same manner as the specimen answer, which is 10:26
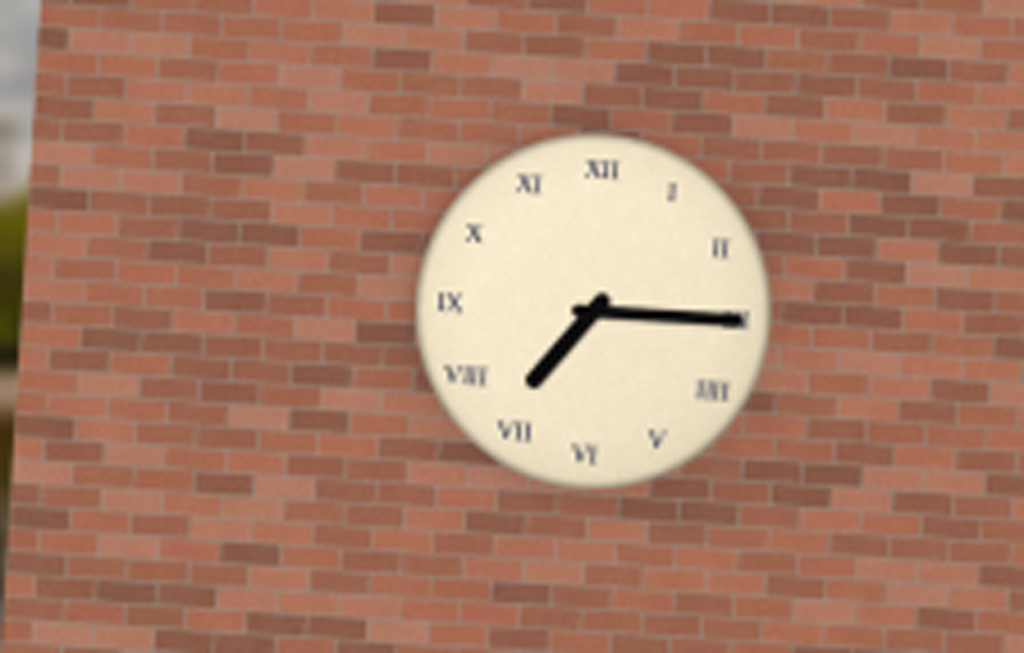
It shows 7:15
